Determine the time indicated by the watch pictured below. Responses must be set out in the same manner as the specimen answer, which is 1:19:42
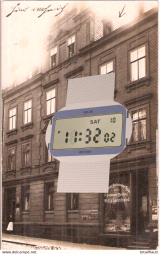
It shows 11:32:02
